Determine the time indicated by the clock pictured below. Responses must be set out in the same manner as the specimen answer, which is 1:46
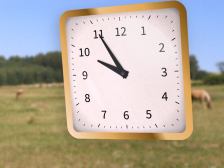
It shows 9:55
